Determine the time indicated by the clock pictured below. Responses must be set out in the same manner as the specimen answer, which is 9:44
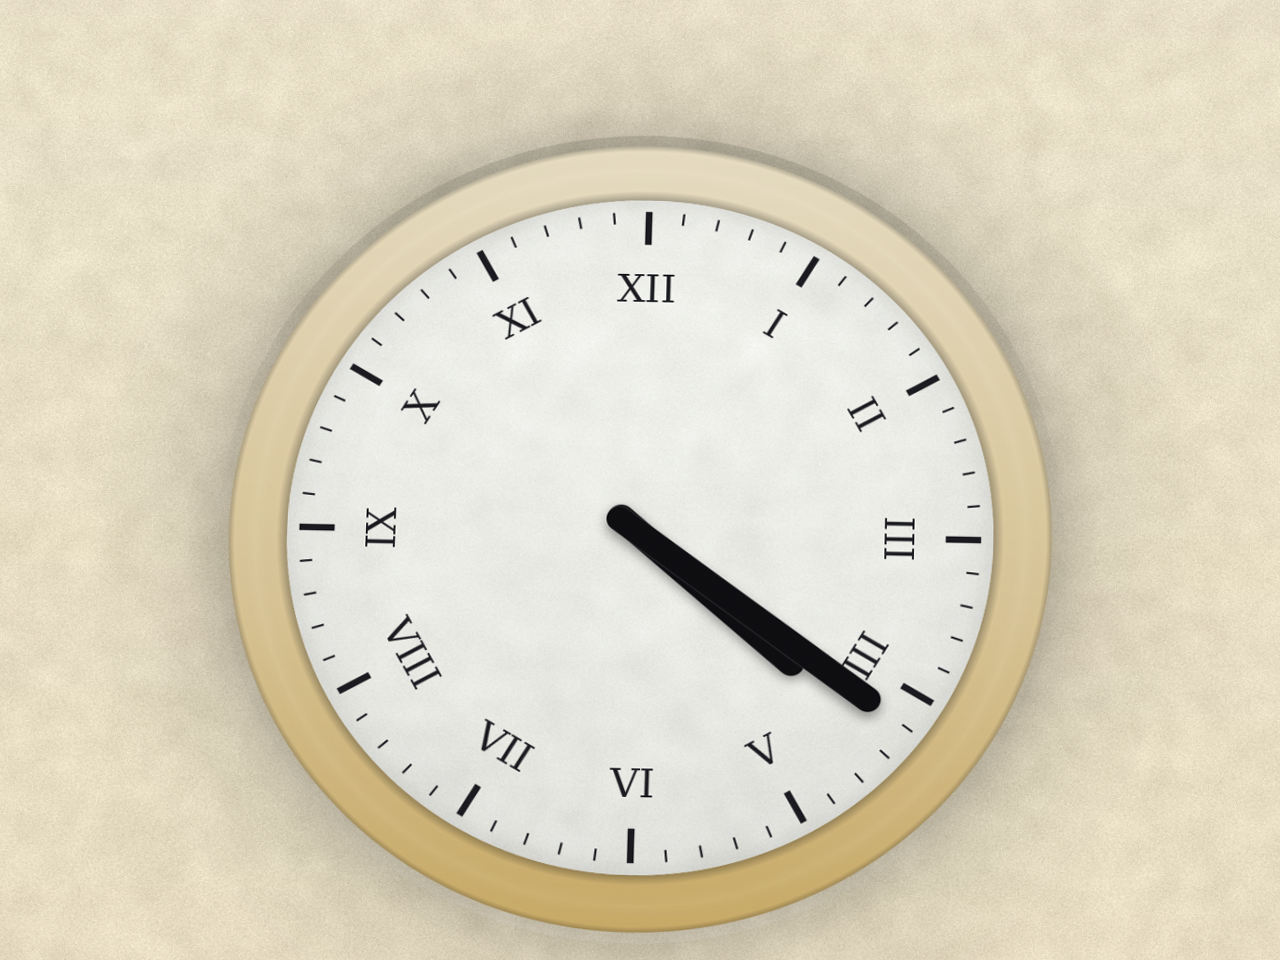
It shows 4:21
